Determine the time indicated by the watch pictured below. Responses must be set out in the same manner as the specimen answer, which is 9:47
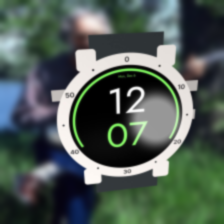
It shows 12:07
